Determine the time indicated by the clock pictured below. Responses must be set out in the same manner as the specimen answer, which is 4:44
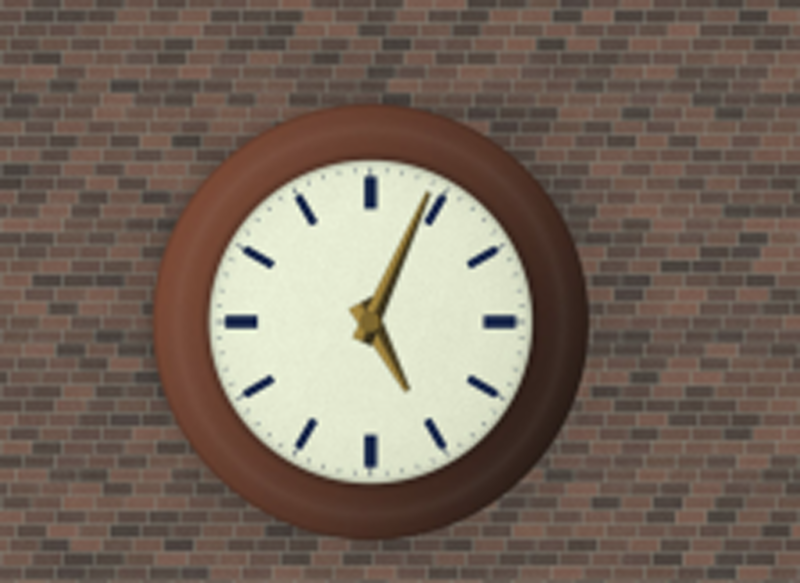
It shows 5:04
